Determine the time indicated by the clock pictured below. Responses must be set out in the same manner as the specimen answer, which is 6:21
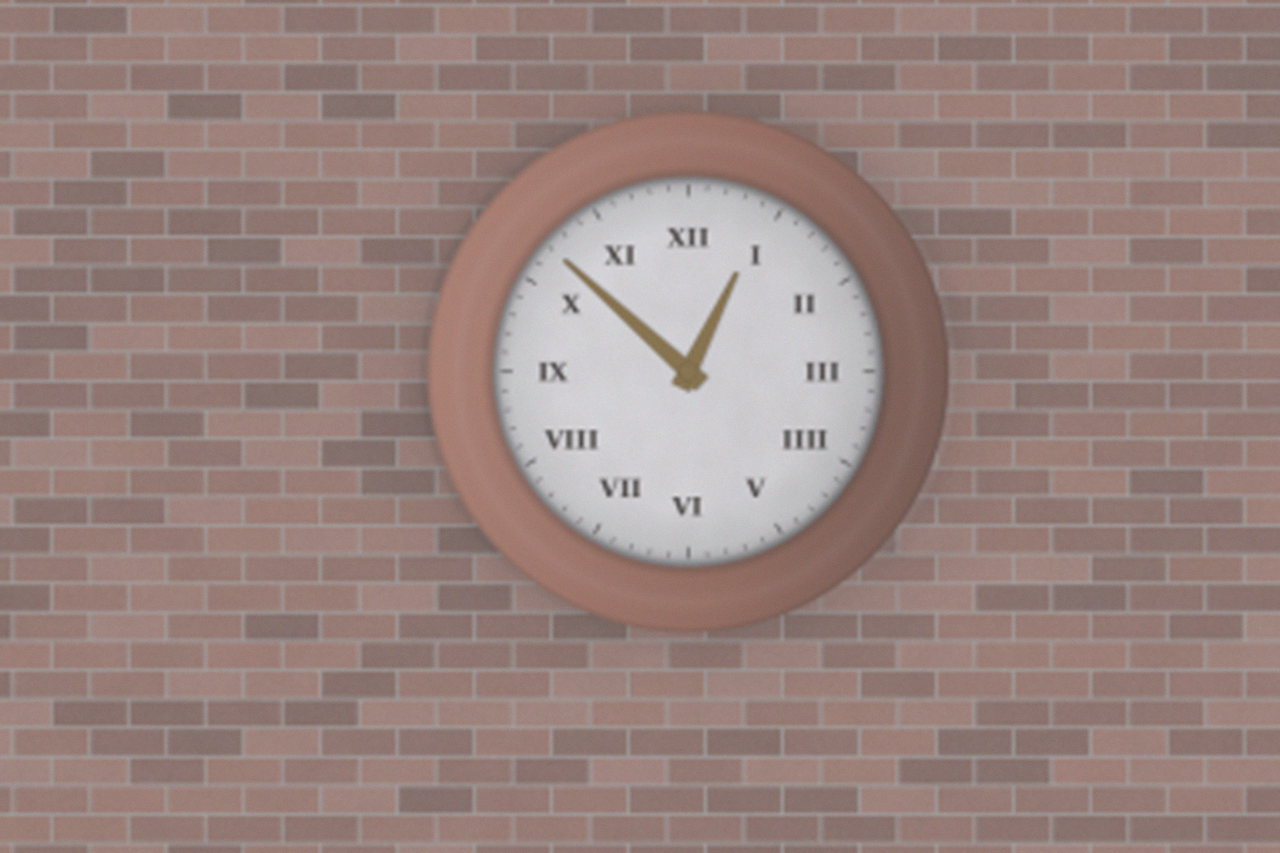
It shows 12:52
